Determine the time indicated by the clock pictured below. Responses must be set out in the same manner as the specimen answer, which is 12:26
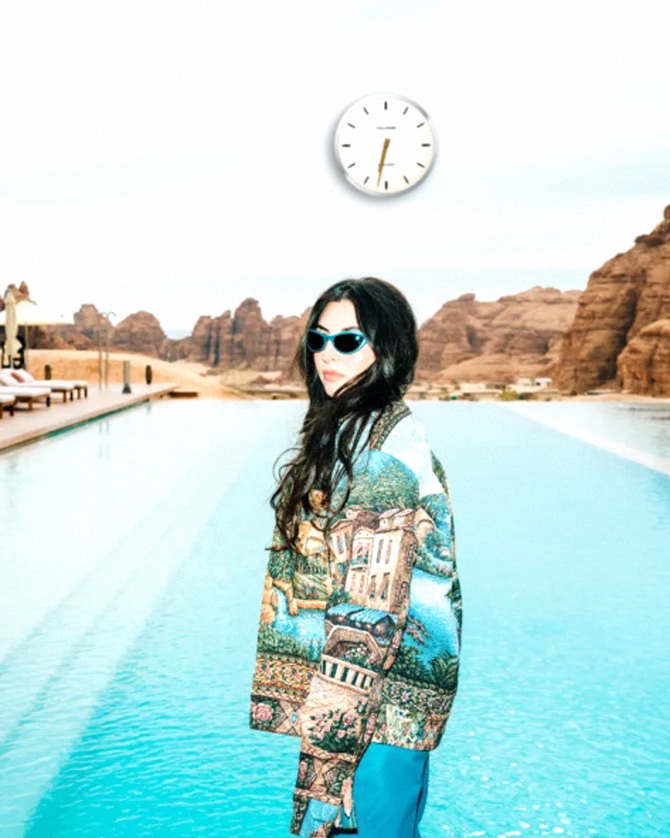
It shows 6:32
